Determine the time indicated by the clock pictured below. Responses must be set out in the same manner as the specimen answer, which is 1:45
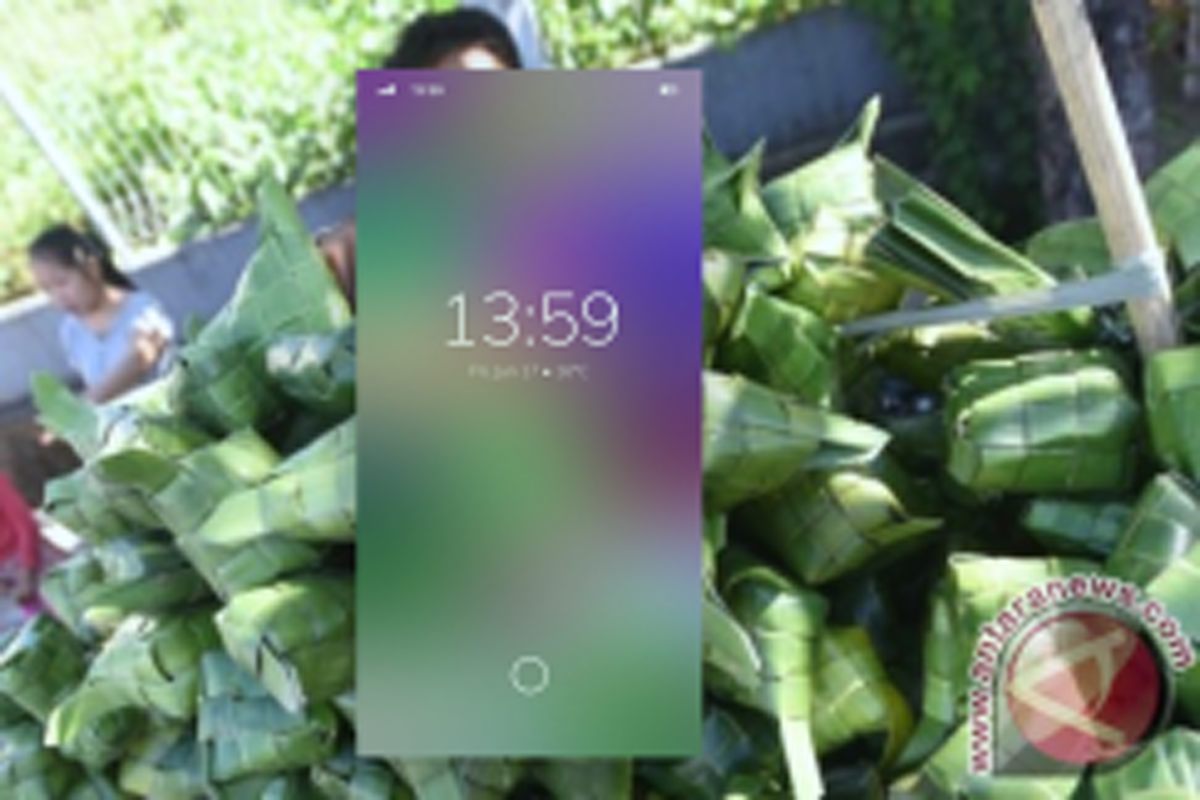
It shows 13:59
